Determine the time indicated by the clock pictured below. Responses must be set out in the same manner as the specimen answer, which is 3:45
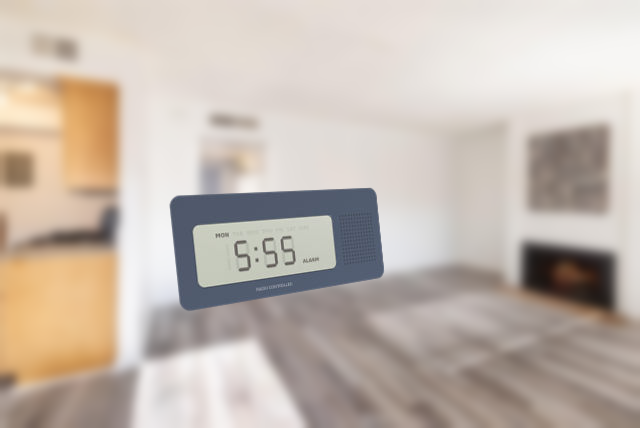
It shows 5:55
